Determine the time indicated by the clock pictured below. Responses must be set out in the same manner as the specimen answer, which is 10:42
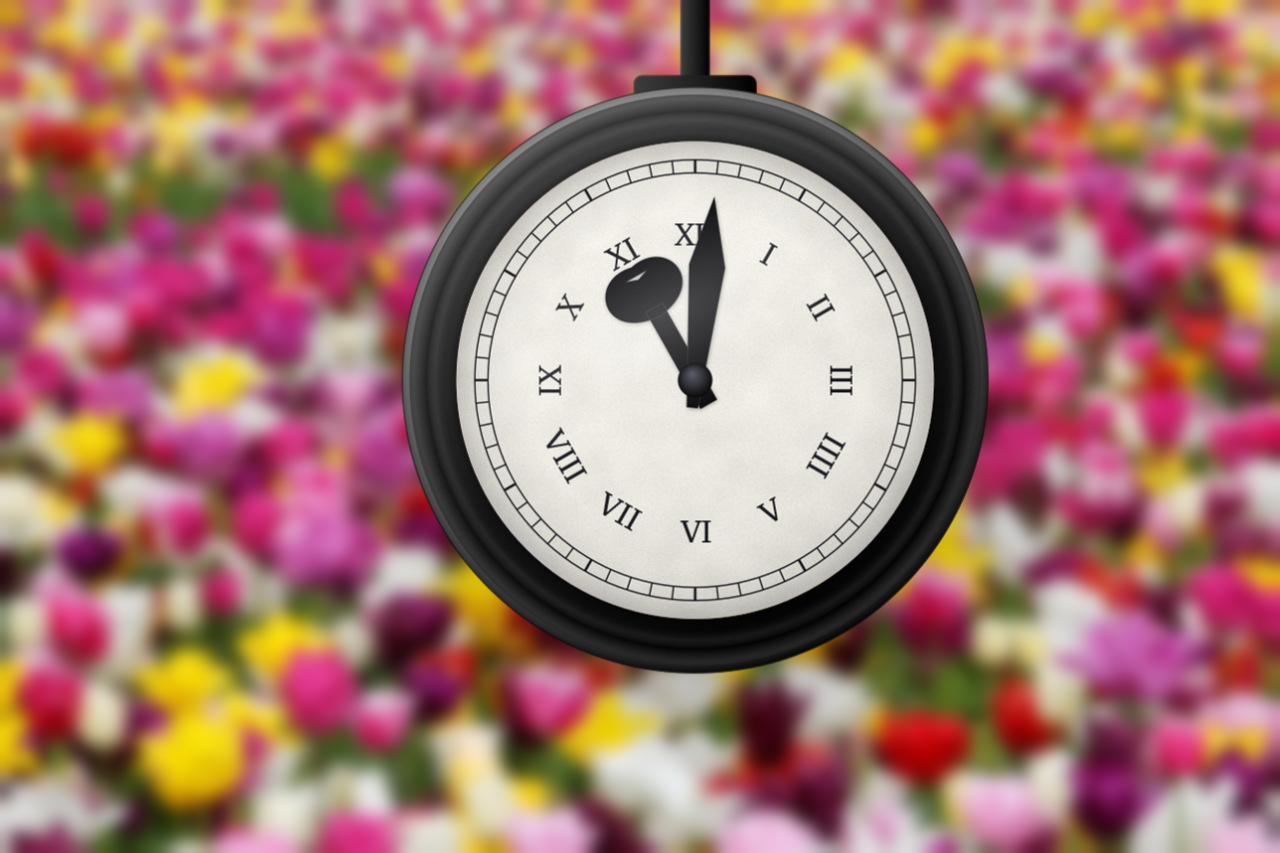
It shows 11:01
